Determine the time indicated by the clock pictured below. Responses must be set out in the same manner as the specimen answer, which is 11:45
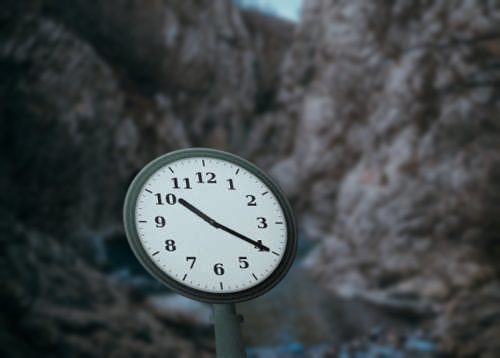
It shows 10:20
